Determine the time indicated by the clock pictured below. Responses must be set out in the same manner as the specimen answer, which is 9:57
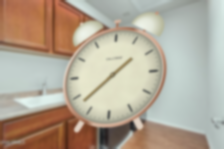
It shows 1:38
